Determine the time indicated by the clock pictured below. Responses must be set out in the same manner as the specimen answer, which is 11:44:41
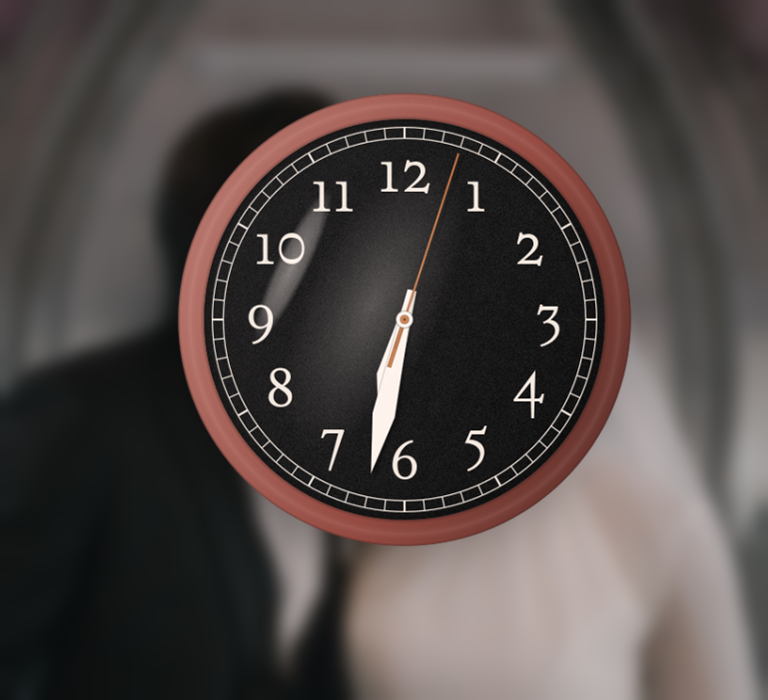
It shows 6:32:03
